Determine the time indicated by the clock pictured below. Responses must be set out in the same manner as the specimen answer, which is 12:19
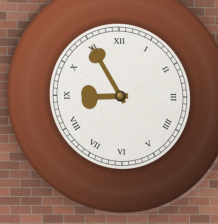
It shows 8:55
